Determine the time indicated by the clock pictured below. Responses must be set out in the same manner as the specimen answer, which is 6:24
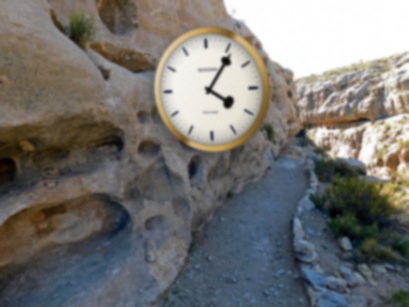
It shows 4:06
